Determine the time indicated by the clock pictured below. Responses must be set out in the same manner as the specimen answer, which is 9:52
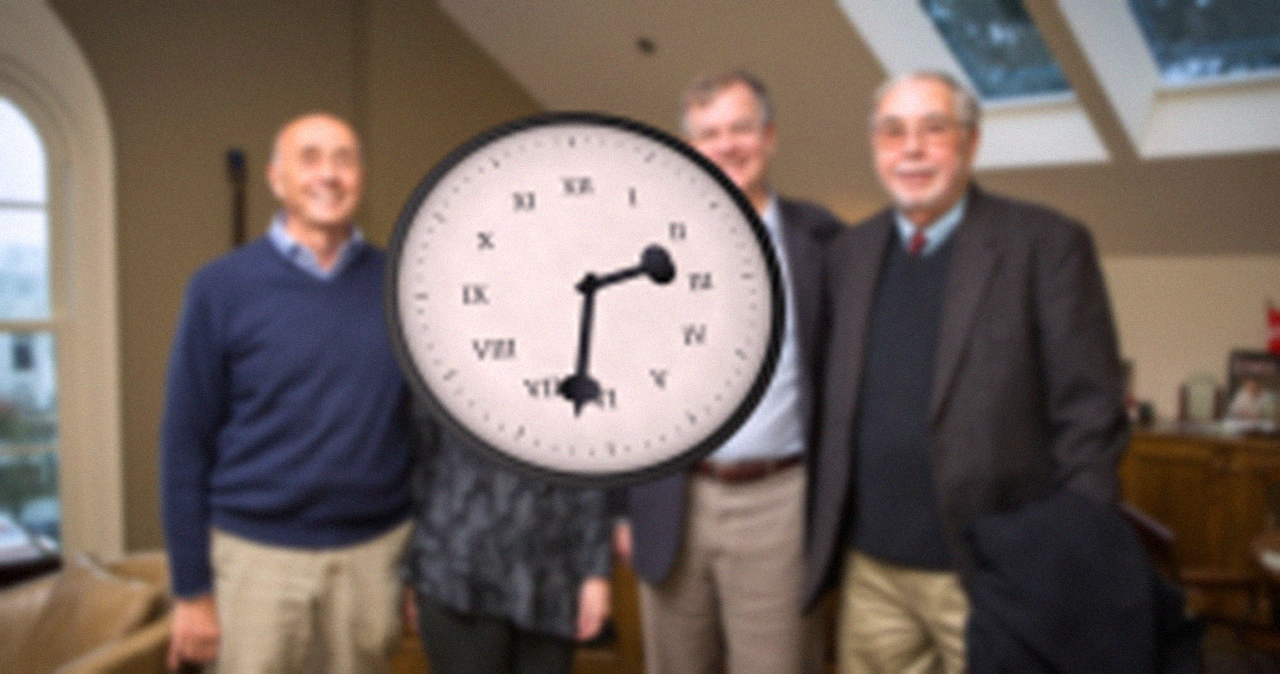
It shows 2:32
